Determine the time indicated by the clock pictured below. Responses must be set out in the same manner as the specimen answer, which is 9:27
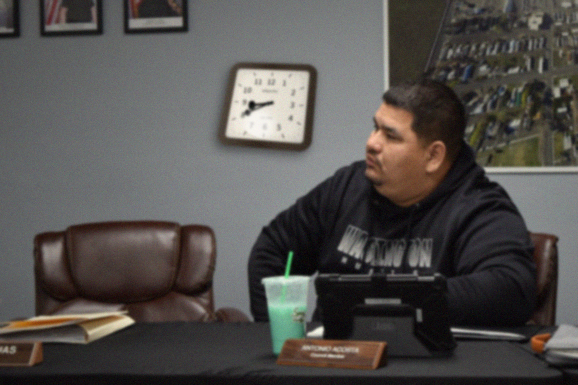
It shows 8:40
